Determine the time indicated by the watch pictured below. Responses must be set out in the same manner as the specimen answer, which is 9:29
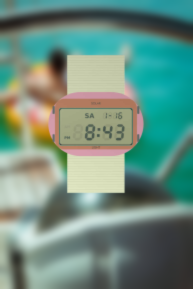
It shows 8:43
